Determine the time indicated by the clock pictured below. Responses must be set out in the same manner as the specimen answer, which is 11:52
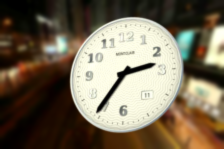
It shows 2:36
